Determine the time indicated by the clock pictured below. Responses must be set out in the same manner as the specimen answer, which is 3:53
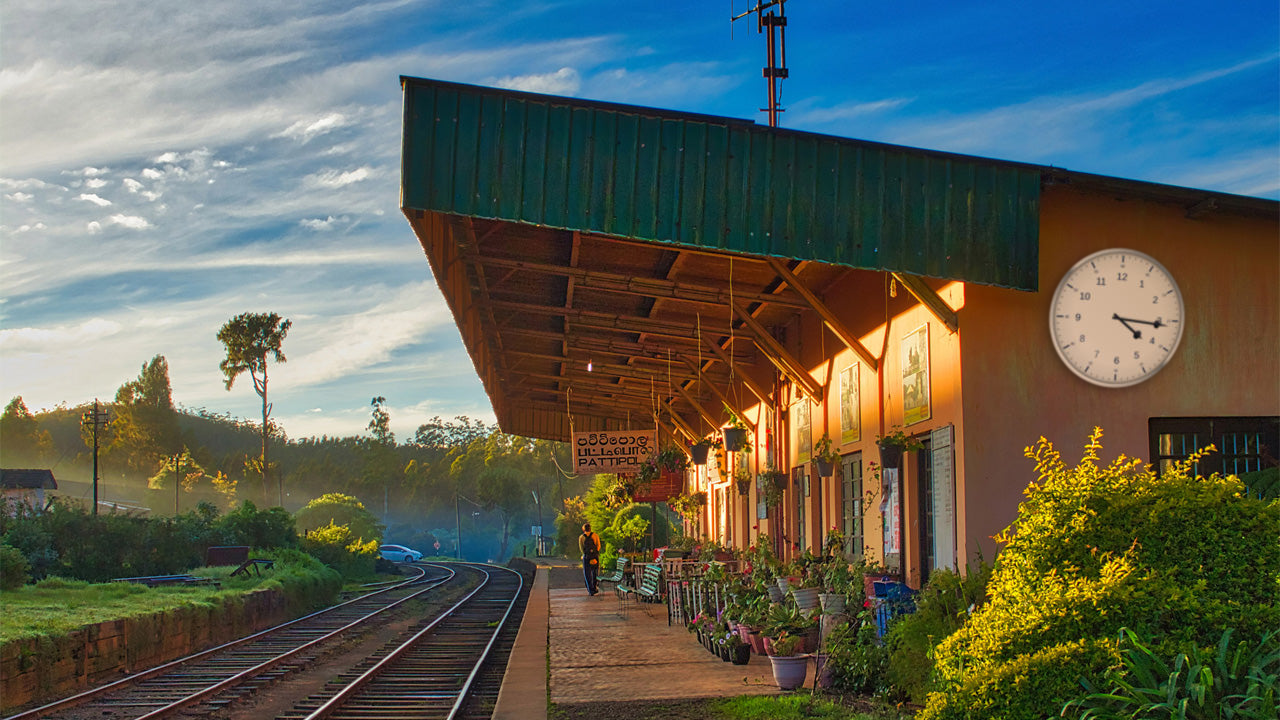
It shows 4:16
